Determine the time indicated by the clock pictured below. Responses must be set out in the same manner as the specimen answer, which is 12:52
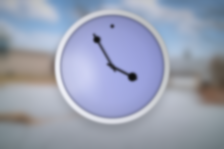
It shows 3:55
